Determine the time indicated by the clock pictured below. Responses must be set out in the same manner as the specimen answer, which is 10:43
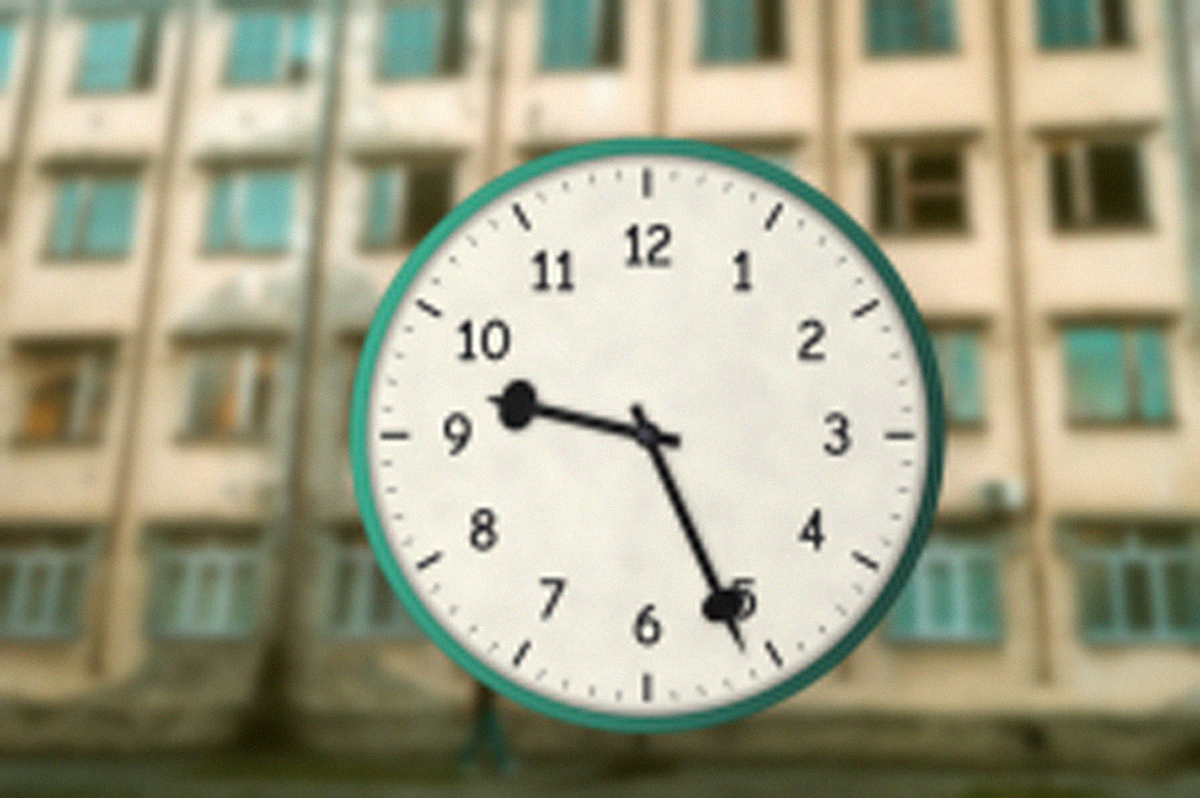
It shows 9:26
